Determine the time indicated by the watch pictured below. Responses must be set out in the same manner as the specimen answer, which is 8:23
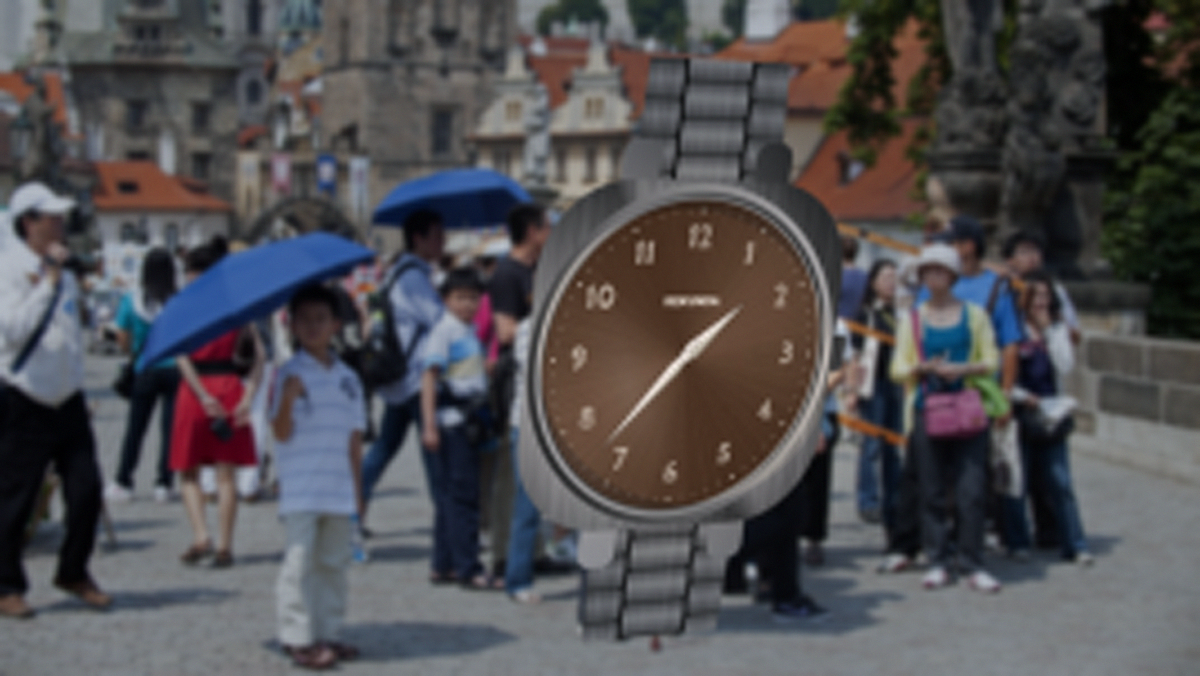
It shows 1:37
